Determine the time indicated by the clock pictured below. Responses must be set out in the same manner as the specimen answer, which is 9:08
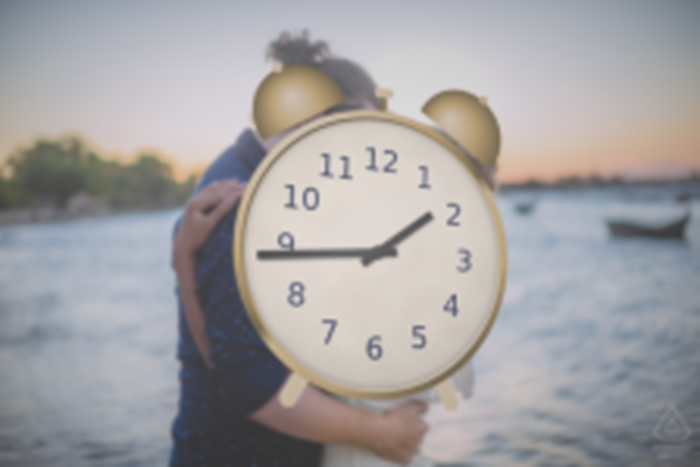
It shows 1:44
